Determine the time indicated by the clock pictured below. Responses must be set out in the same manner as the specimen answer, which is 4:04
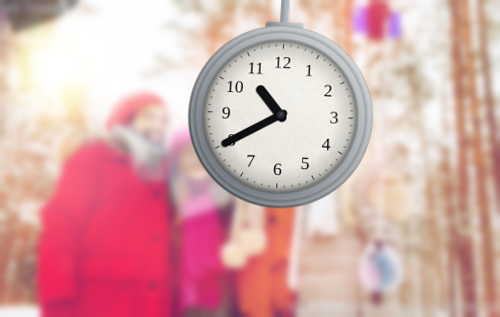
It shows 10:40
